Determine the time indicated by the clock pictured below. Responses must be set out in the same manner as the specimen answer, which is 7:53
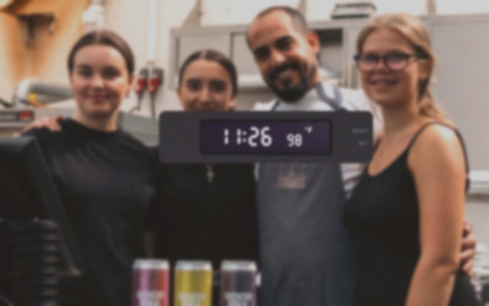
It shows 11:26
